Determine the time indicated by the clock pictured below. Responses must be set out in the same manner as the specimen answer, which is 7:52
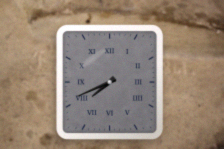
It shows 7:41
